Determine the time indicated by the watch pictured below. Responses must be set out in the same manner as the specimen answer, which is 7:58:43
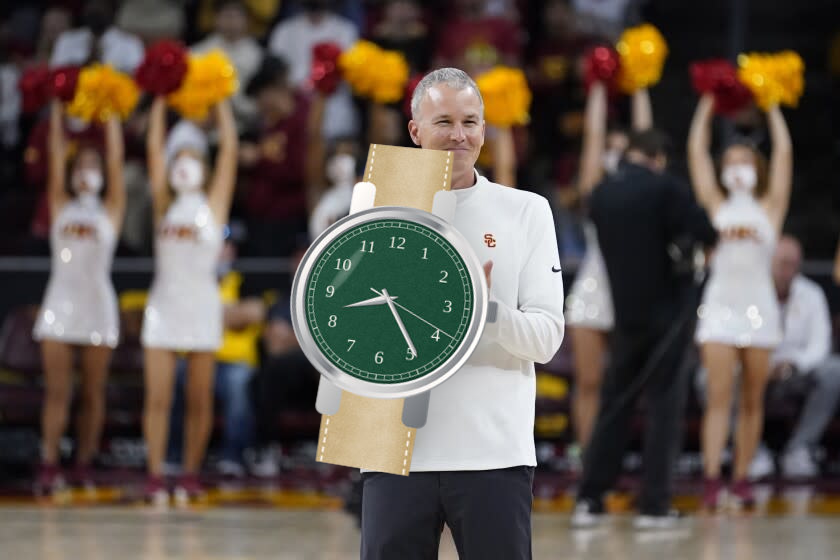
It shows 8:24:19
